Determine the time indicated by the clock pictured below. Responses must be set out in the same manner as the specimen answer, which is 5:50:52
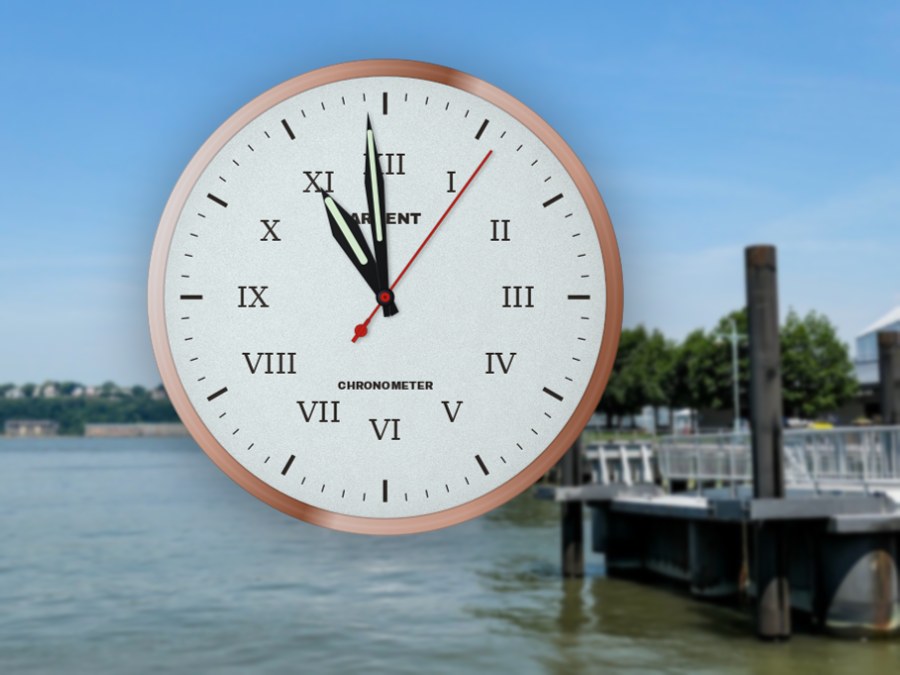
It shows 10:59:06
